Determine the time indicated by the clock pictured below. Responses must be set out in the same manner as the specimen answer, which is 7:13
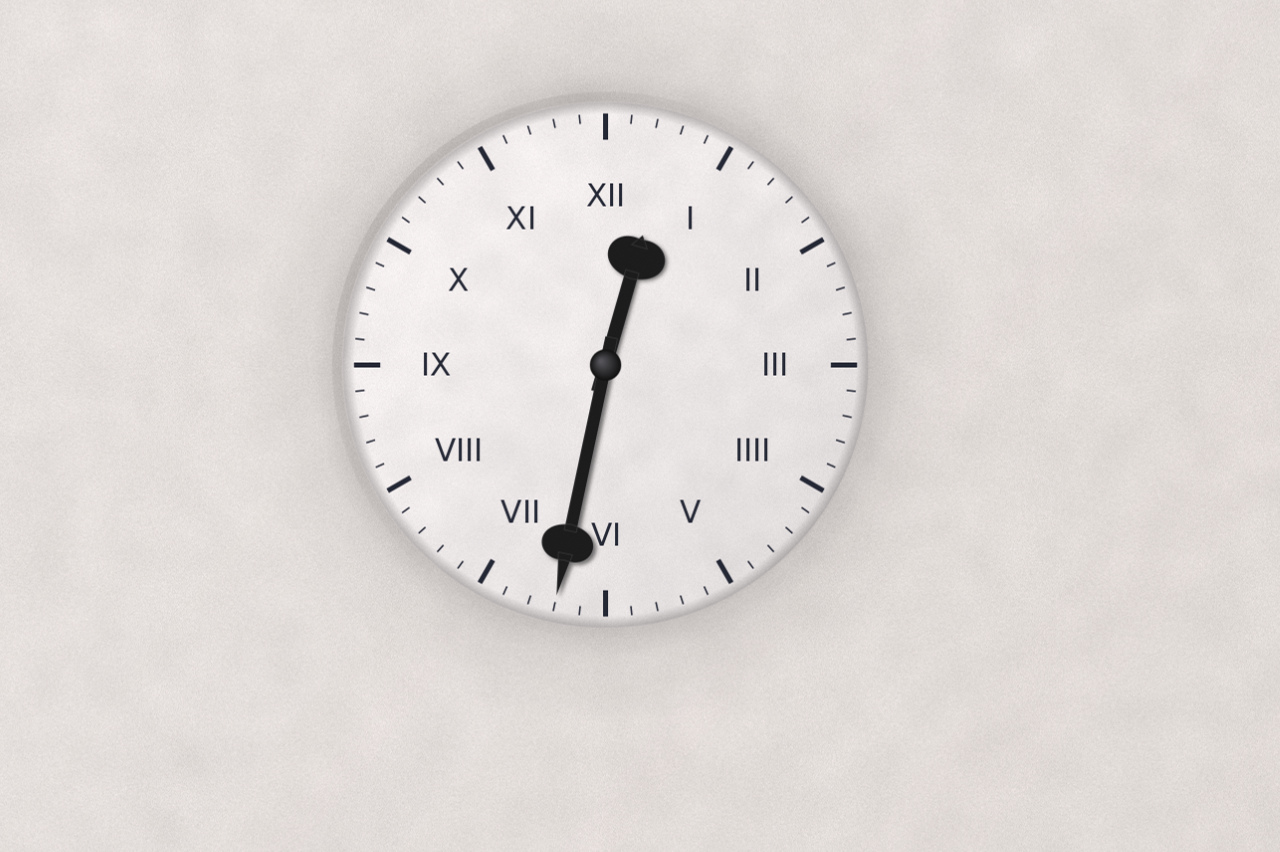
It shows 12:32
